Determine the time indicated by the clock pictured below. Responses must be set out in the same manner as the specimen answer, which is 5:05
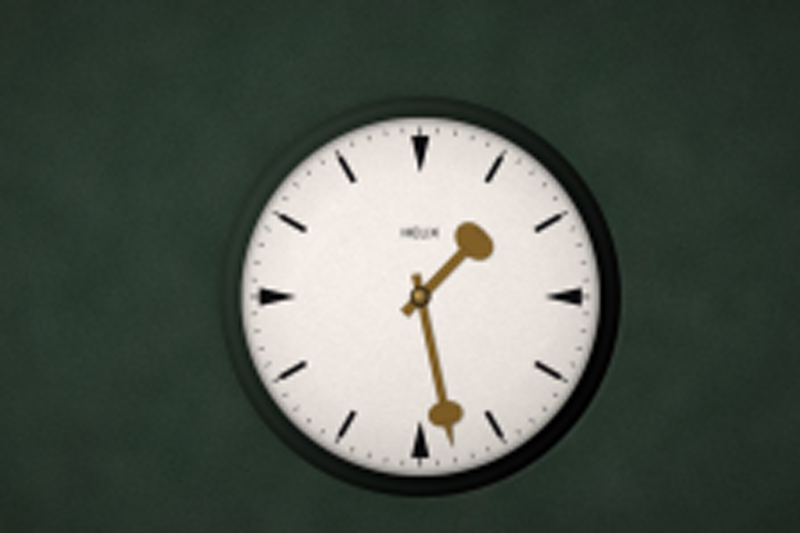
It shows 1:28
